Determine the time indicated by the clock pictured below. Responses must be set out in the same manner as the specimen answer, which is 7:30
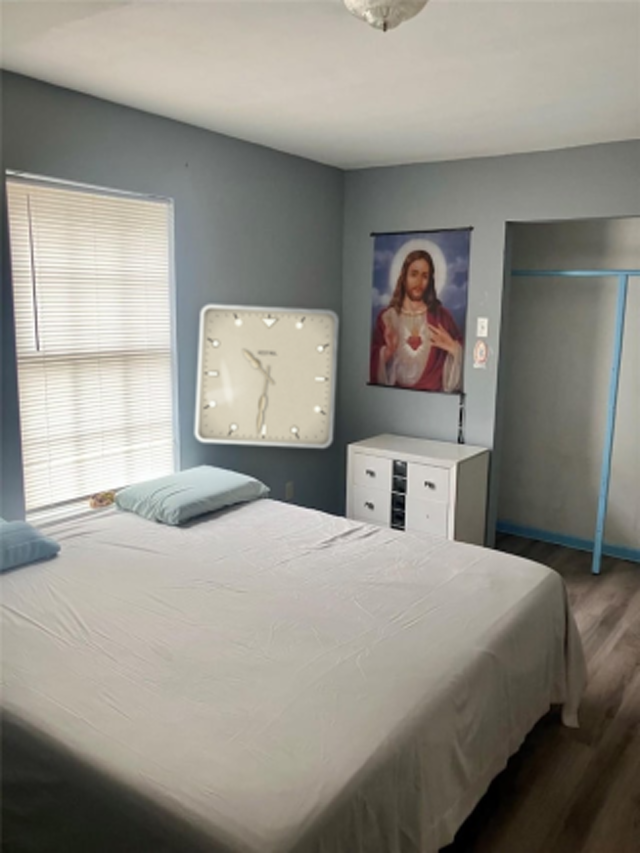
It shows 10:31
